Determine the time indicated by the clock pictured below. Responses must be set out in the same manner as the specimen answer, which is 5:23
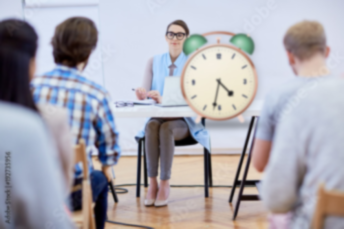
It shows 4:32
